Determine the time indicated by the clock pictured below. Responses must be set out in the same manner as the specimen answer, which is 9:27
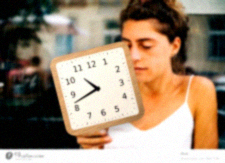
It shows 10:42
